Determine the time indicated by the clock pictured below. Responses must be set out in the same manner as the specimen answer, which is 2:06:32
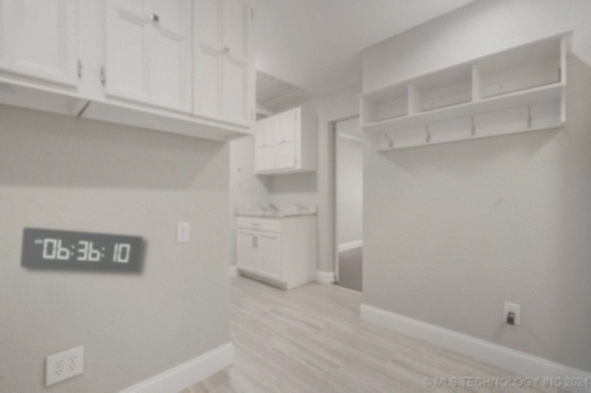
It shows 6:36:10
